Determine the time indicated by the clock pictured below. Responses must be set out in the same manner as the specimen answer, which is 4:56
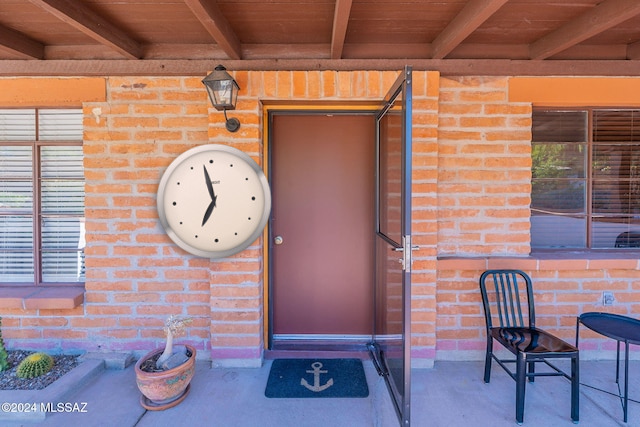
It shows 6:58
